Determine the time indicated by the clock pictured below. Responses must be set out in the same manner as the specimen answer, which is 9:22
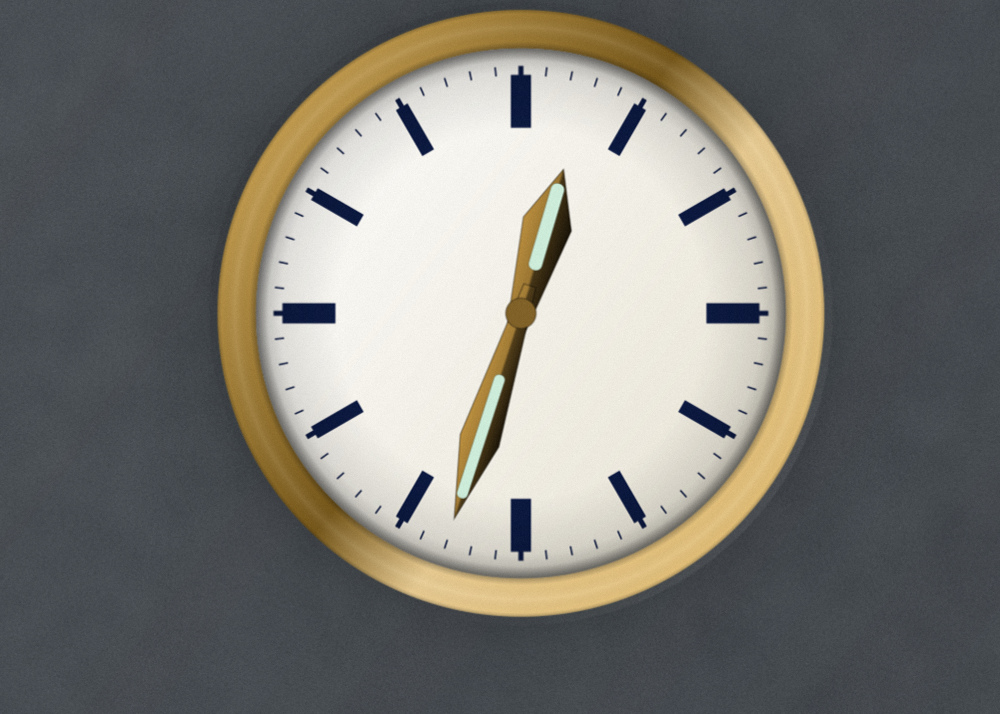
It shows 12:33
